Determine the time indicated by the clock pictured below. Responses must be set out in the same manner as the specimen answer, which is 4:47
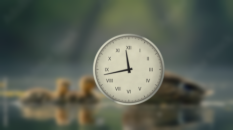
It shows 11:43
